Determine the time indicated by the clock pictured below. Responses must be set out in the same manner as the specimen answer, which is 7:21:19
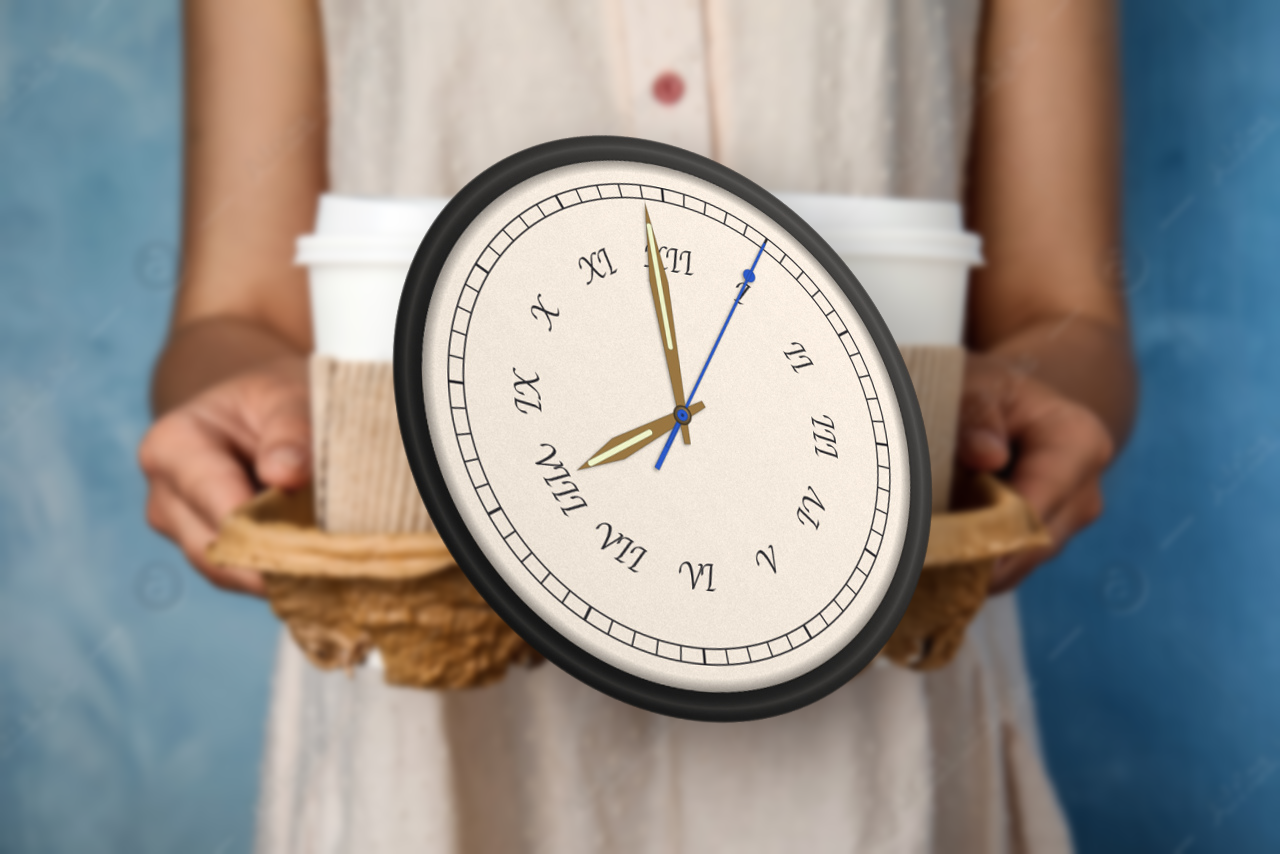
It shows 7:59:05
